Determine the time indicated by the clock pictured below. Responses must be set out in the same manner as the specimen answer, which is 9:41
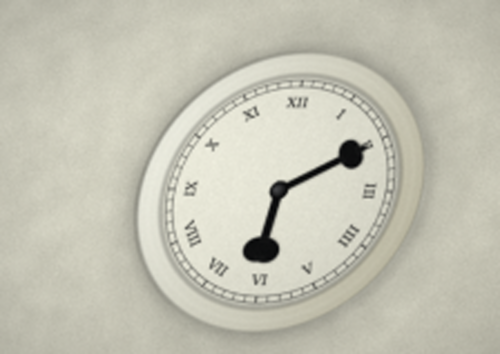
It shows 6:10
